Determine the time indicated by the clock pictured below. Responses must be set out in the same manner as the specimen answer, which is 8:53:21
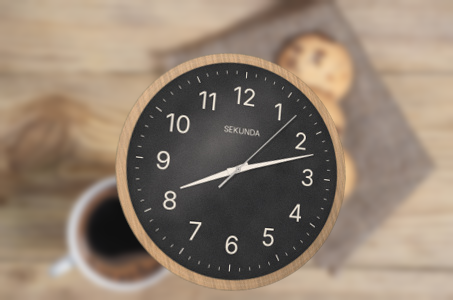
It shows 8:12:07
